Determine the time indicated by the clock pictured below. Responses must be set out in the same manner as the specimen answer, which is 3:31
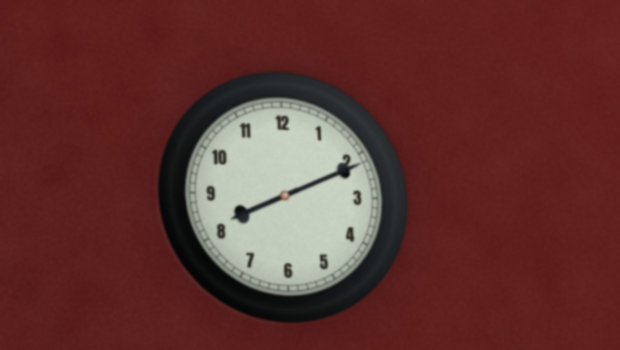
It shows 8:11
